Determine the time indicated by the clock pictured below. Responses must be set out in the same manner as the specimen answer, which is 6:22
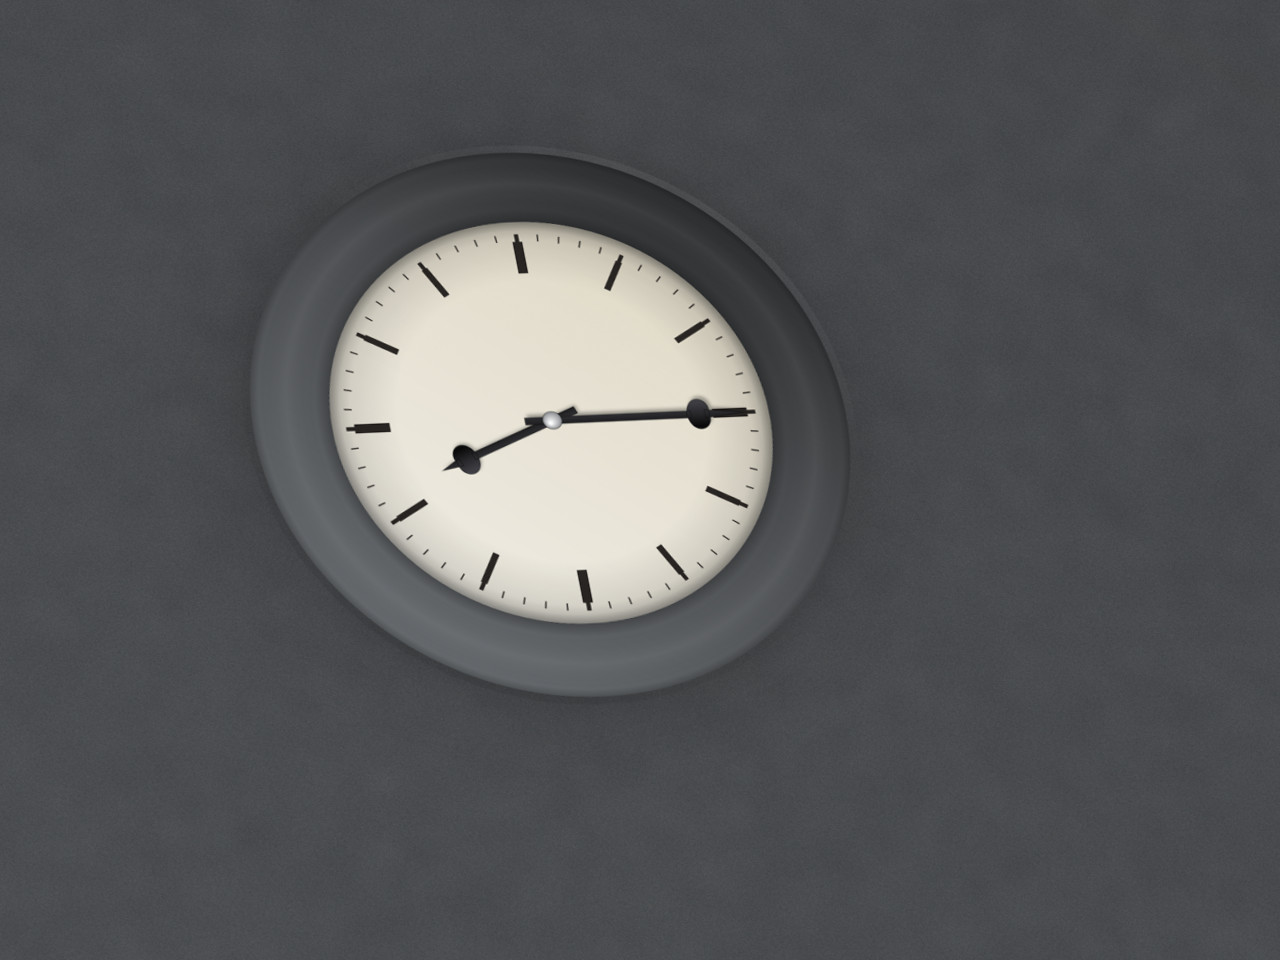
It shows 8:15
